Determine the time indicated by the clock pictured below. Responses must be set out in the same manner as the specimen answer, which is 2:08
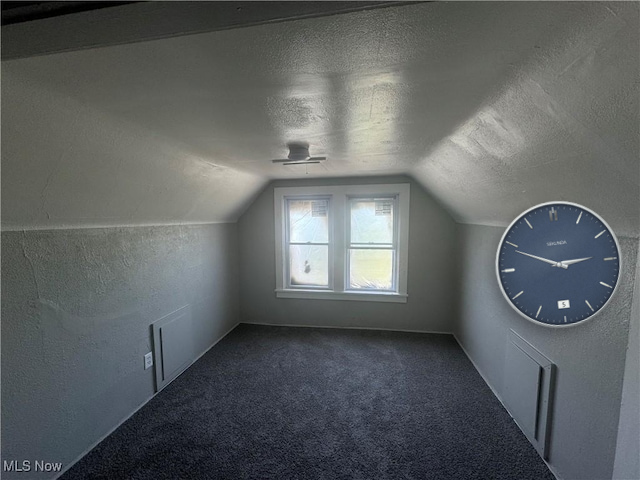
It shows 2:49
